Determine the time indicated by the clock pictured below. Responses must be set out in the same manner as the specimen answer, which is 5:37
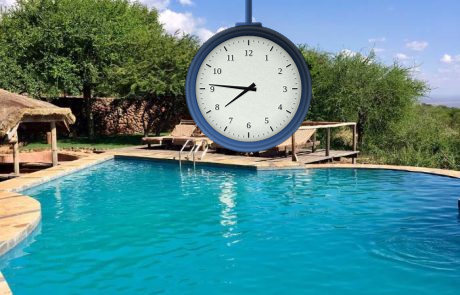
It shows 7:46
